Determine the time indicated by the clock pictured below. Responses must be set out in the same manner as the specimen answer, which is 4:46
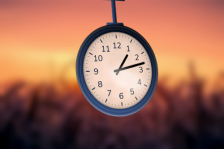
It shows 1:13
